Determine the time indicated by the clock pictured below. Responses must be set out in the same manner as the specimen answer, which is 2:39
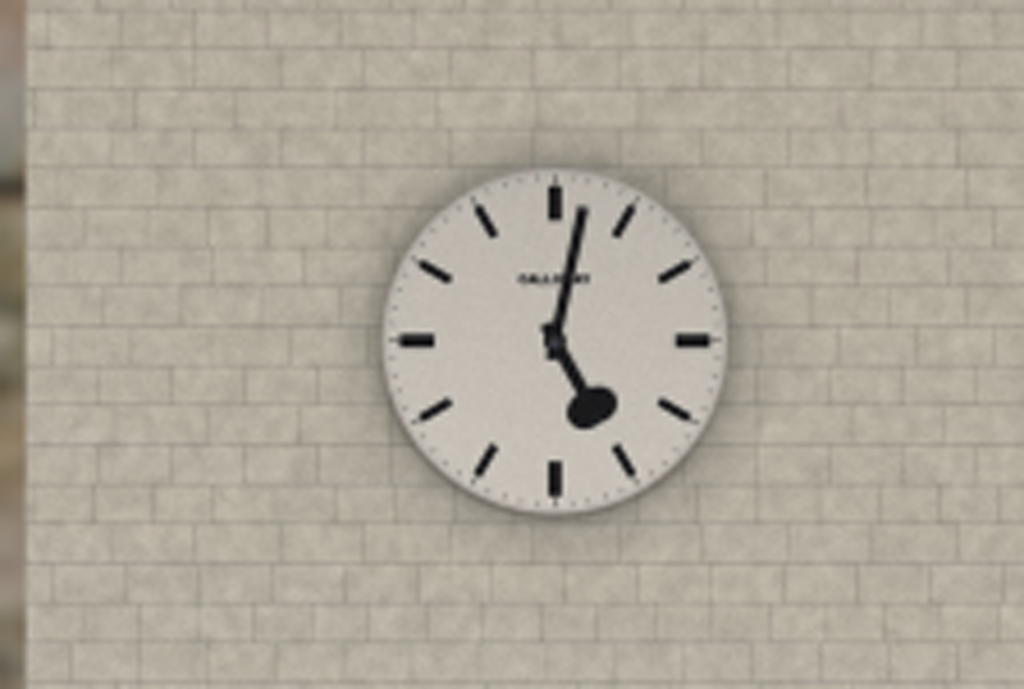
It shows 5:02
